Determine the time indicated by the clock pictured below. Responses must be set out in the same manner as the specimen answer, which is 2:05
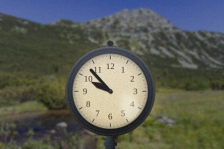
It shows 9:53
